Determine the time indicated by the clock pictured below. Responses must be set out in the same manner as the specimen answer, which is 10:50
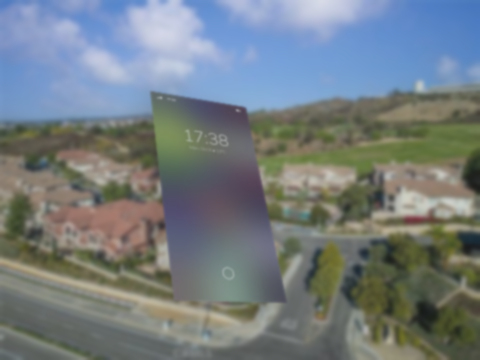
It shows 17:38
